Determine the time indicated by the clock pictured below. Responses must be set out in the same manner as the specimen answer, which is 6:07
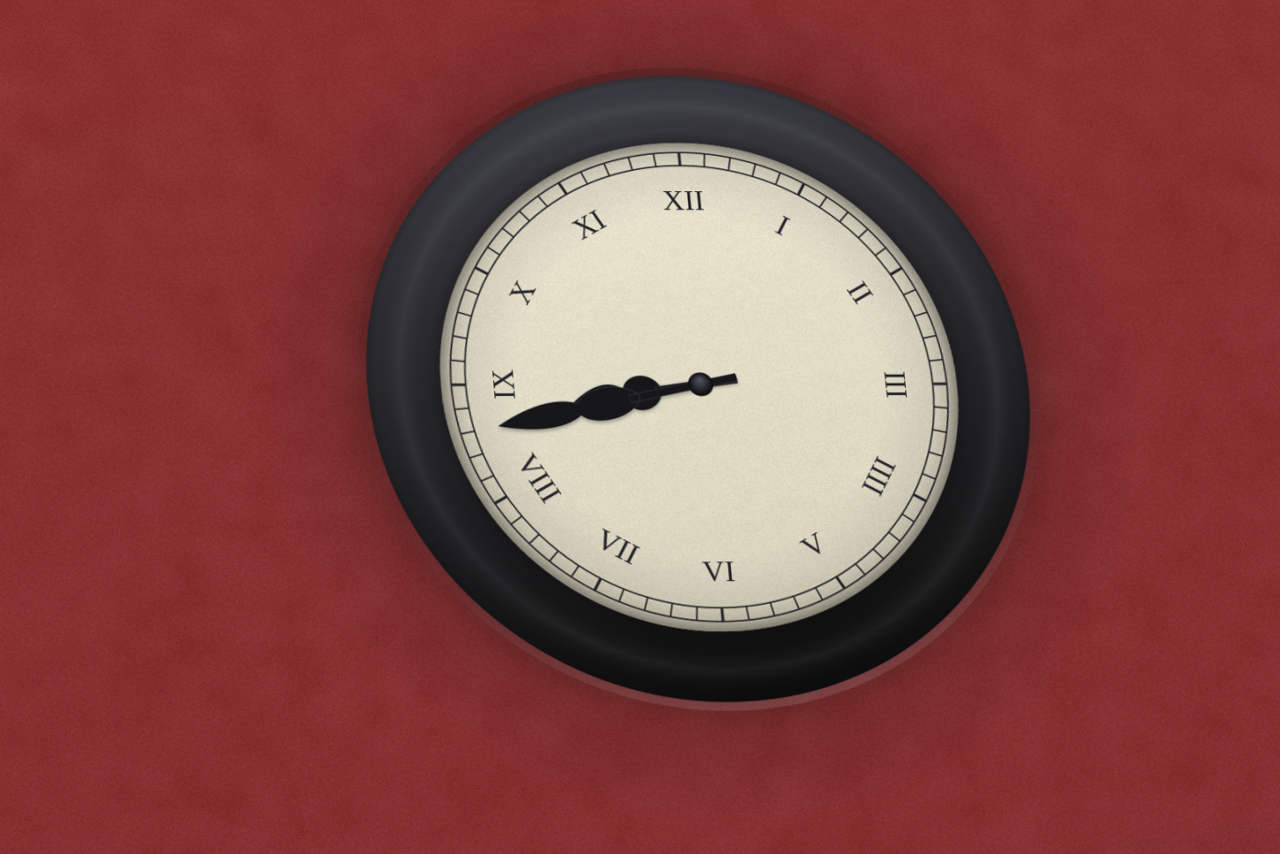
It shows 8:43
